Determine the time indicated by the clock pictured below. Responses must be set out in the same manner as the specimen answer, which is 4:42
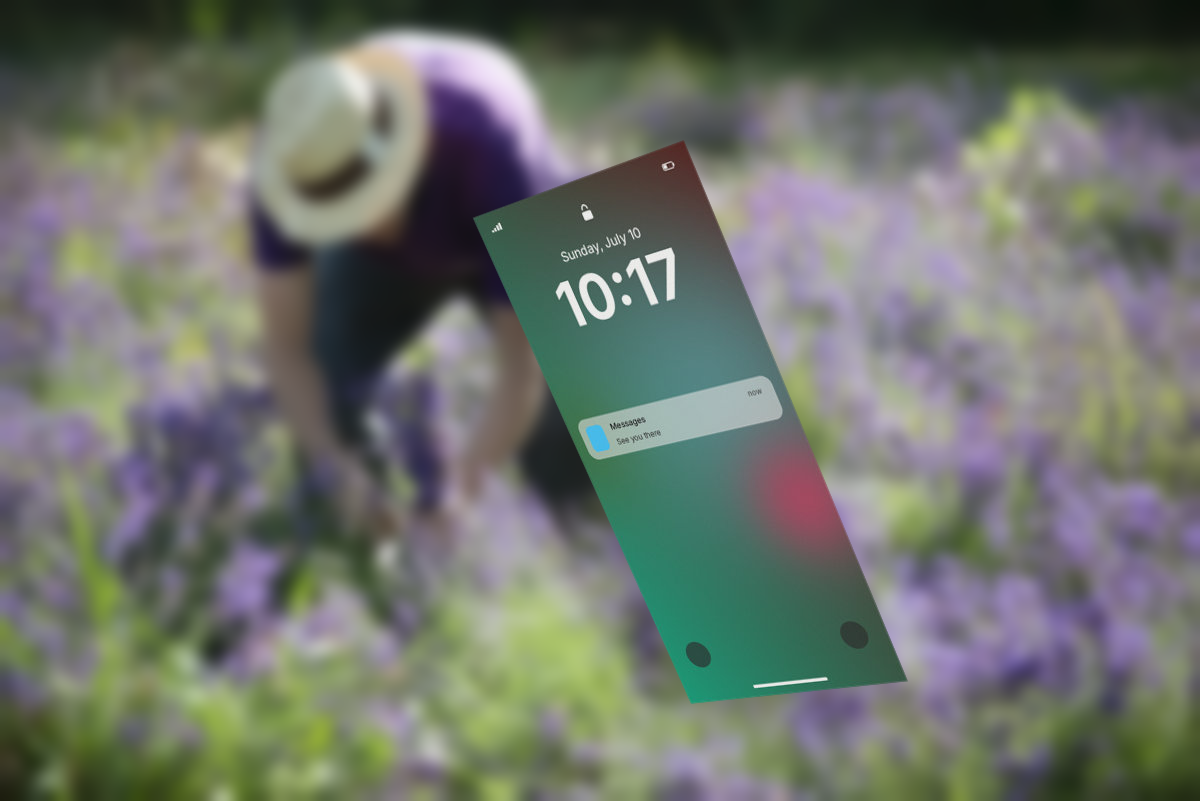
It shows 10:17
